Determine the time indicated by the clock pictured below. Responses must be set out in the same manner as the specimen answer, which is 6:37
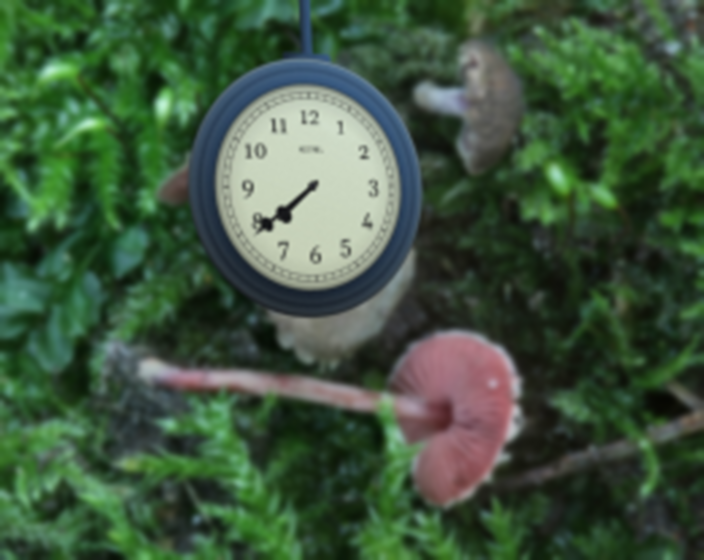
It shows 7:39
